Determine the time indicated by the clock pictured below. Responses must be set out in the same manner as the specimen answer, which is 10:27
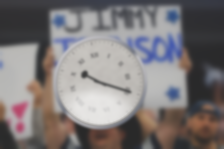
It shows 10:20
